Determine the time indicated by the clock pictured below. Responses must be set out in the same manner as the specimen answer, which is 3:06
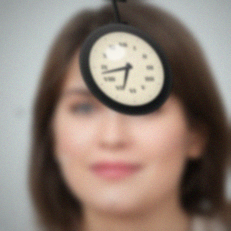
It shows 6:43
